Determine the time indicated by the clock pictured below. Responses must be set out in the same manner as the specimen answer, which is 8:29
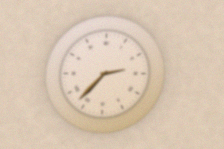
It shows 2:37
